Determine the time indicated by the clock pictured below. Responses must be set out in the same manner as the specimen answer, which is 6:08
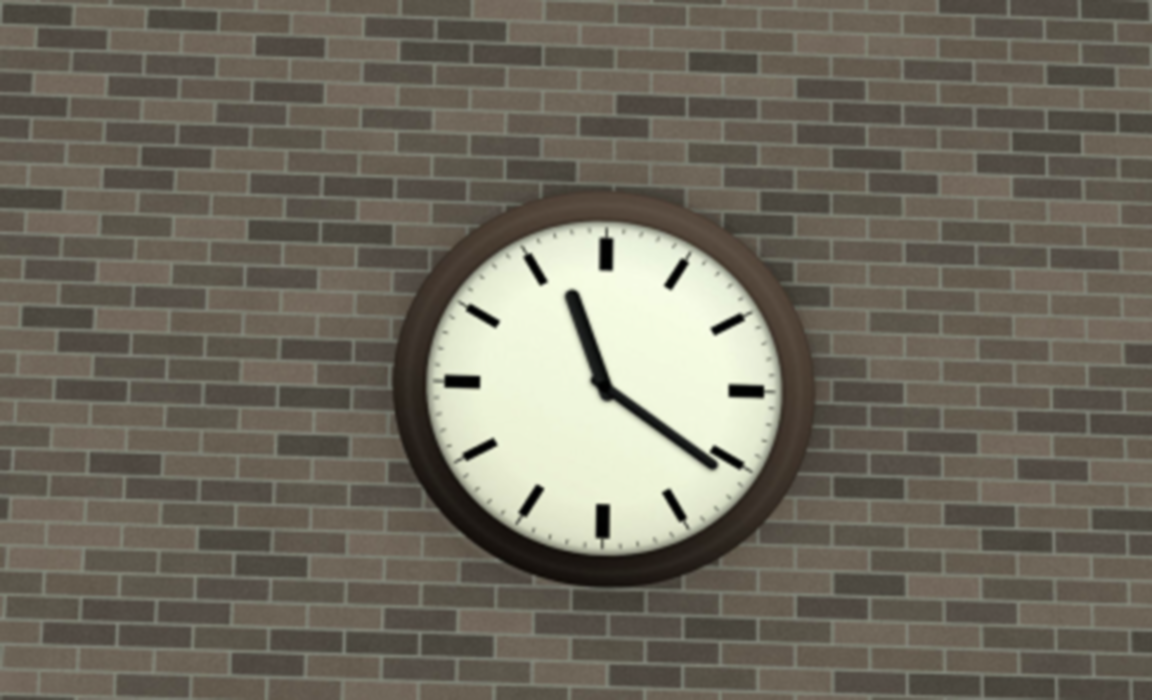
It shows 11:21
